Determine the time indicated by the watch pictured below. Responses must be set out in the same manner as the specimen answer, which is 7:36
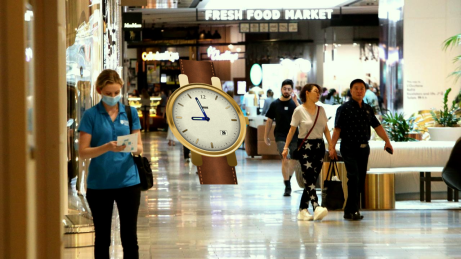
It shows 8:57
